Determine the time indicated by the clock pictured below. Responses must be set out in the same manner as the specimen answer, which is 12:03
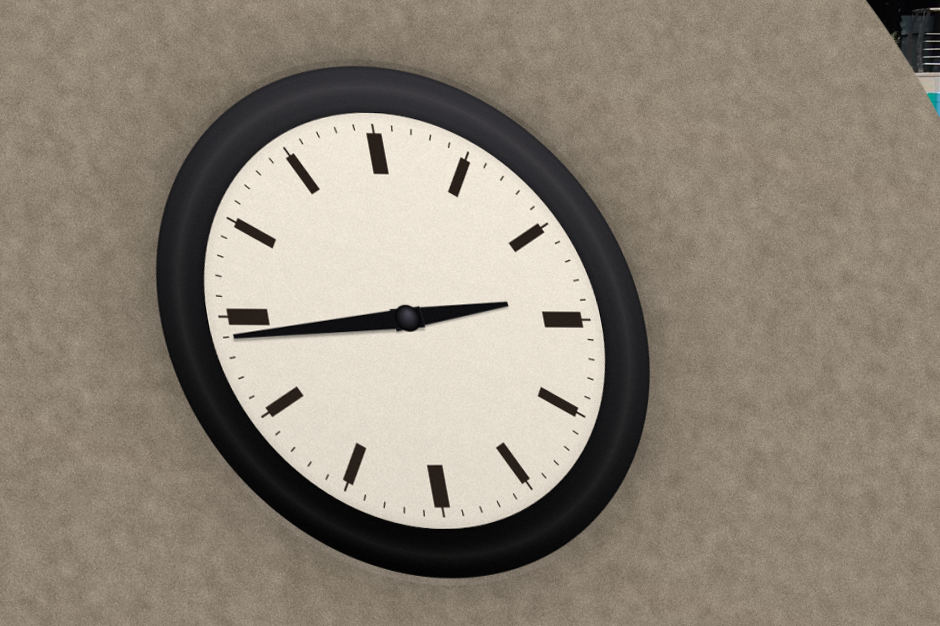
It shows 2:44
